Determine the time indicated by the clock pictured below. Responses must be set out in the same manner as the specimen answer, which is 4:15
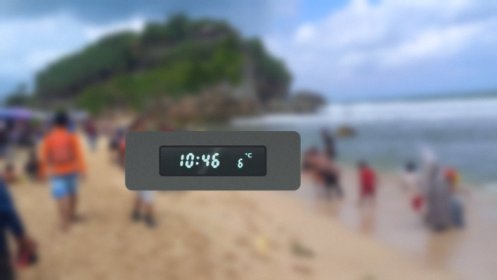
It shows 10:46
